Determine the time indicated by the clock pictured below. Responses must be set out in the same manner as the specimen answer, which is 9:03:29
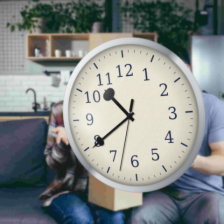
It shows 10:39:33
